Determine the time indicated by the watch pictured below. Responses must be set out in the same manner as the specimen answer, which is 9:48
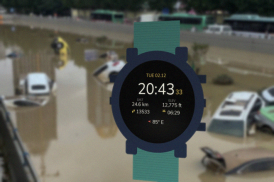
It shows 20:43
